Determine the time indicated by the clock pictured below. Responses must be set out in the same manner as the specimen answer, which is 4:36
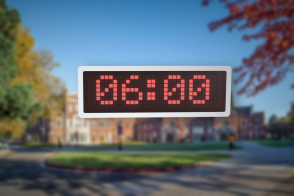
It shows 6:00
